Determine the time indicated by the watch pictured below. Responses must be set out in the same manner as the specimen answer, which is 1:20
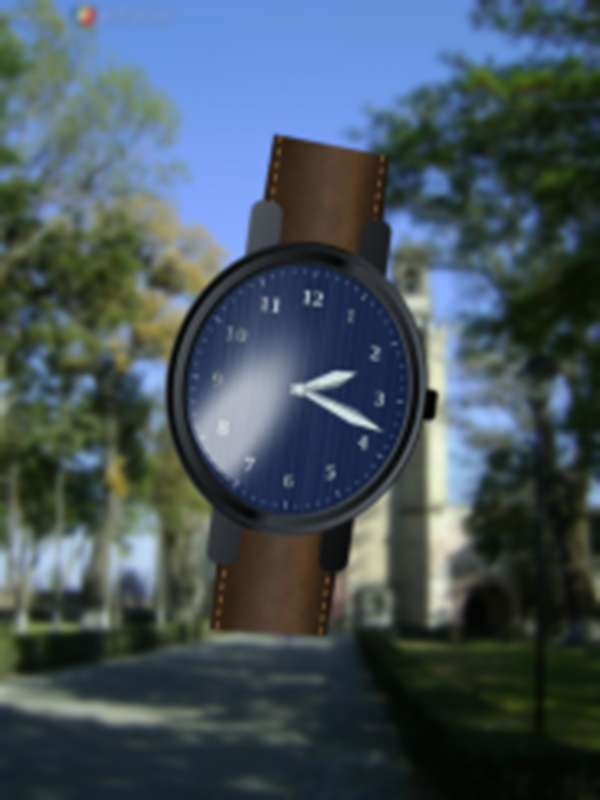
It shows 2:18
